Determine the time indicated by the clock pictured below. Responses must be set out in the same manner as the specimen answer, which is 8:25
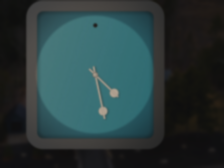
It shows 4:28
